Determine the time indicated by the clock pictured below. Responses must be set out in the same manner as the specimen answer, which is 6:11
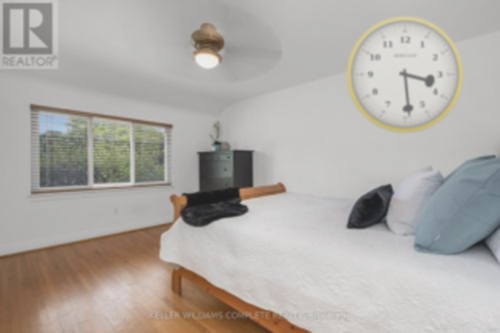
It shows 3:29
